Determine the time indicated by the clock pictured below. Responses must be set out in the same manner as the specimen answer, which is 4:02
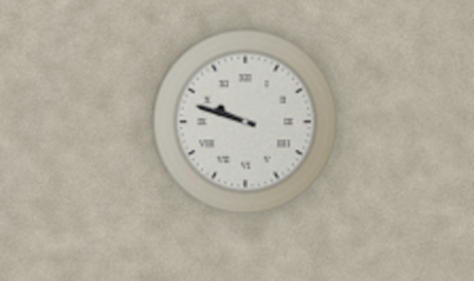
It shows 9:48
